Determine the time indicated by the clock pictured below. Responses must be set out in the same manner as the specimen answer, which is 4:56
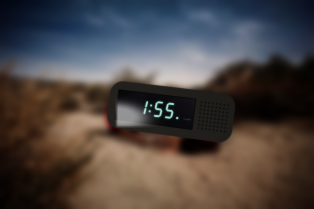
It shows 1:55
